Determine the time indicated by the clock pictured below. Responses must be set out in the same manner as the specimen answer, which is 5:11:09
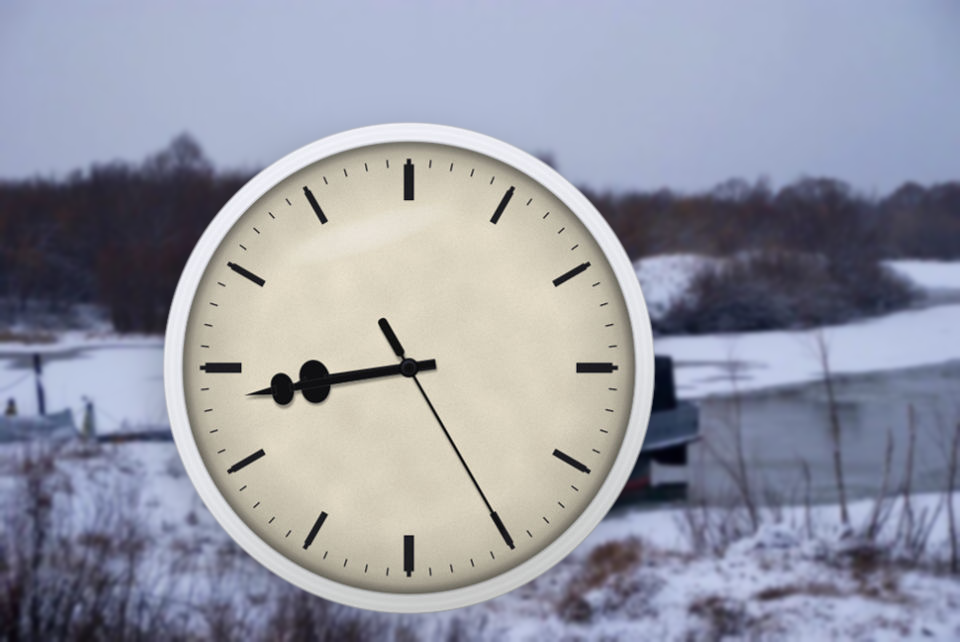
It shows 8:43:25
